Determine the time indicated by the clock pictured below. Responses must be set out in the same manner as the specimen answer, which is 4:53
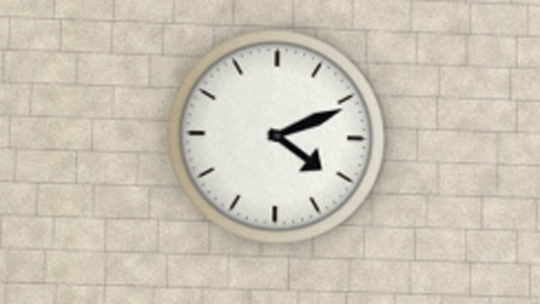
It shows 4:11
